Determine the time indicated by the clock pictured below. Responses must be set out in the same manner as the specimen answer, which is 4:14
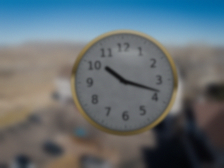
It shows 10:18
